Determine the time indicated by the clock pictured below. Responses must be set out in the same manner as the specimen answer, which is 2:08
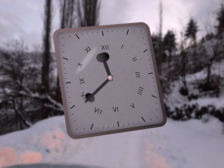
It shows 11:39
